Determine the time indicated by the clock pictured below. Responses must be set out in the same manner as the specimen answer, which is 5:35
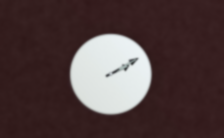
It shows 2:10
